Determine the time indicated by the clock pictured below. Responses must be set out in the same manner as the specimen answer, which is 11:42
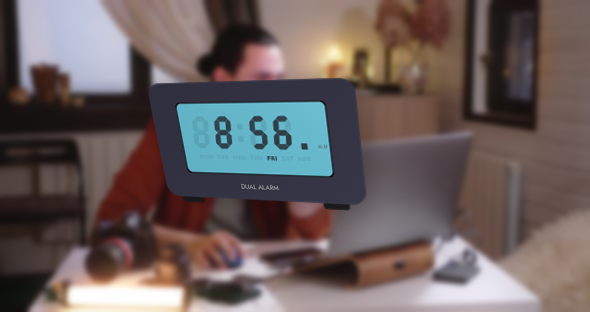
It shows 8:56
